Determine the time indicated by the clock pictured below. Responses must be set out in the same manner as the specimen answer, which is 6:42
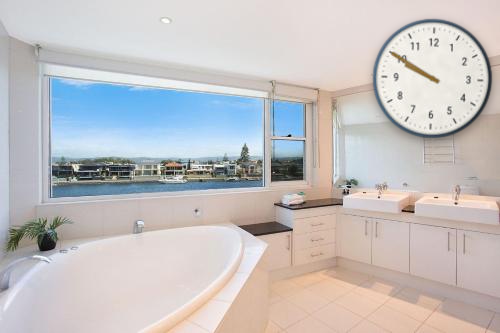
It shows 9:50
